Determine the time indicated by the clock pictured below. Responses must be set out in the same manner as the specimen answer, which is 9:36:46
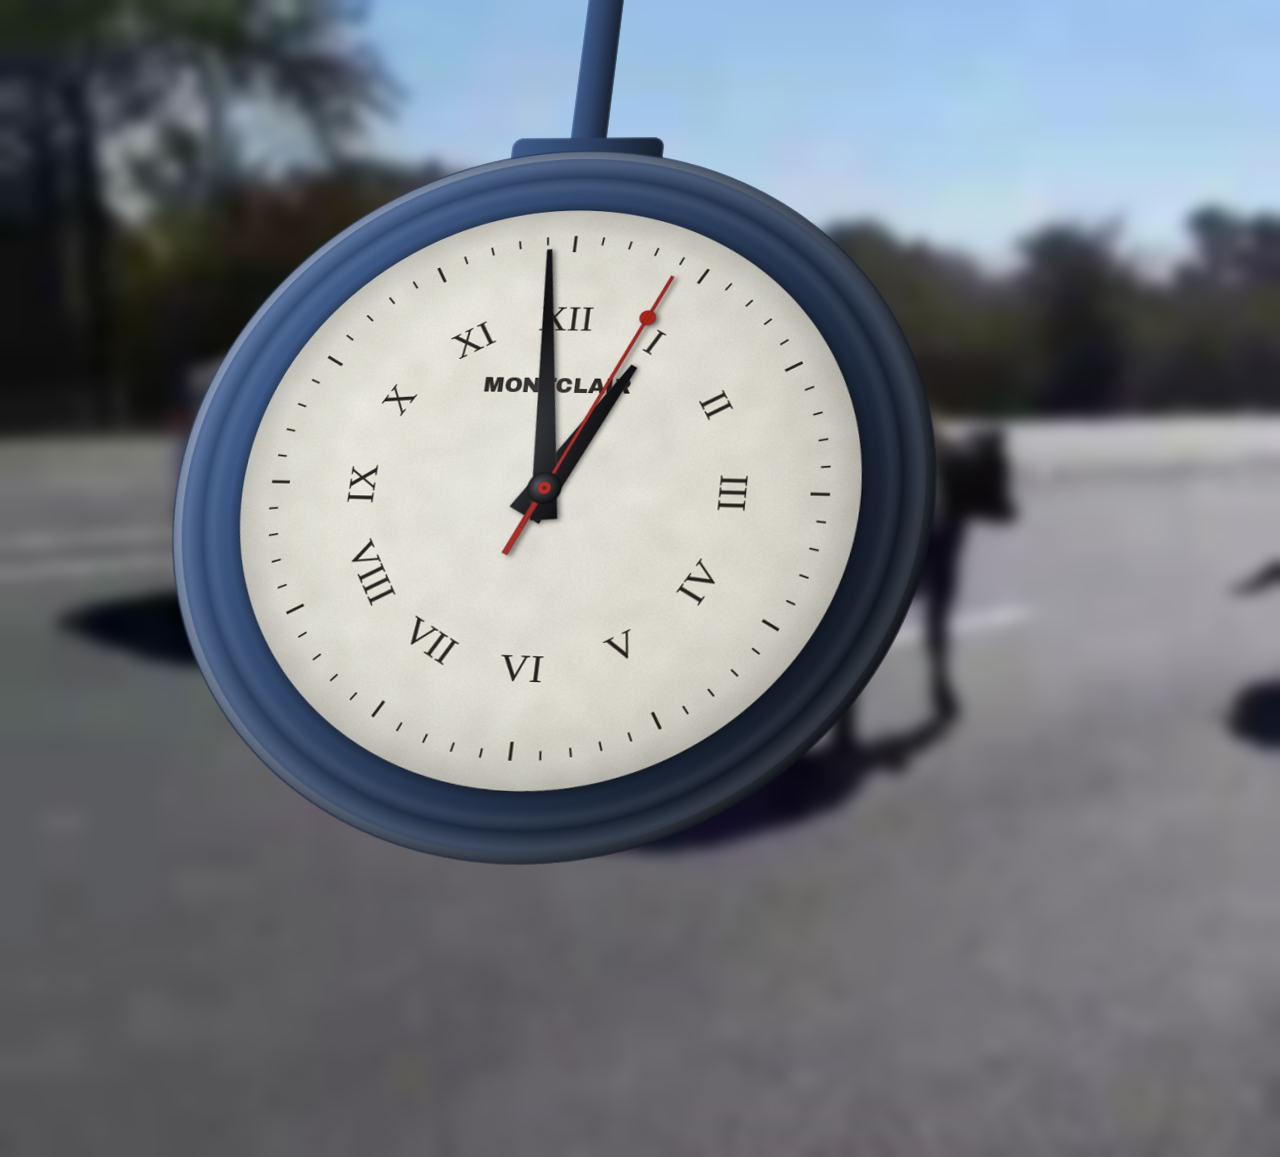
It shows 12:59:04
